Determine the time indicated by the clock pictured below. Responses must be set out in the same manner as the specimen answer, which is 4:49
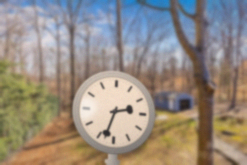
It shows 2:33
